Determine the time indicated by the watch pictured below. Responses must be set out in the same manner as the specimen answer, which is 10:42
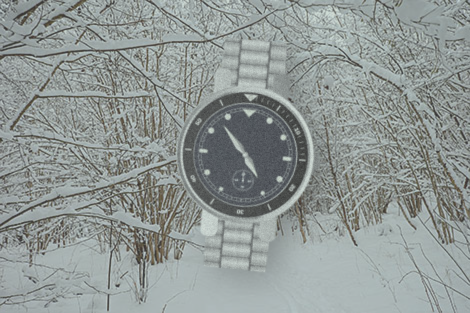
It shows 4:53
